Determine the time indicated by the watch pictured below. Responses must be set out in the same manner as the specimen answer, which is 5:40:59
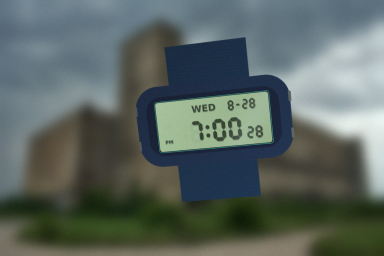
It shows 7:00:28
